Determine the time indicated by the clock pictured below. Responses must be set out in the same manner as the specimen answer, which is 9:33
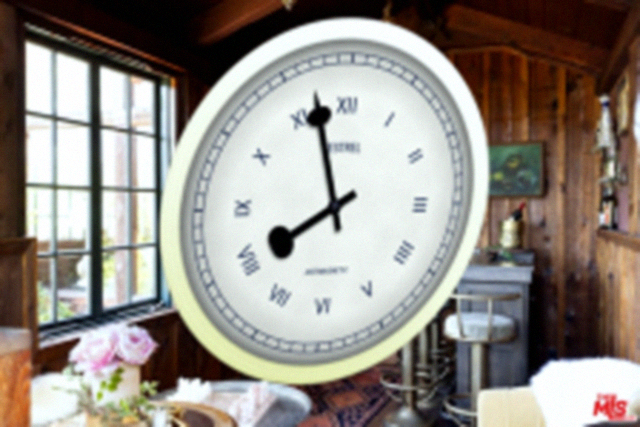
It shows 7:57
